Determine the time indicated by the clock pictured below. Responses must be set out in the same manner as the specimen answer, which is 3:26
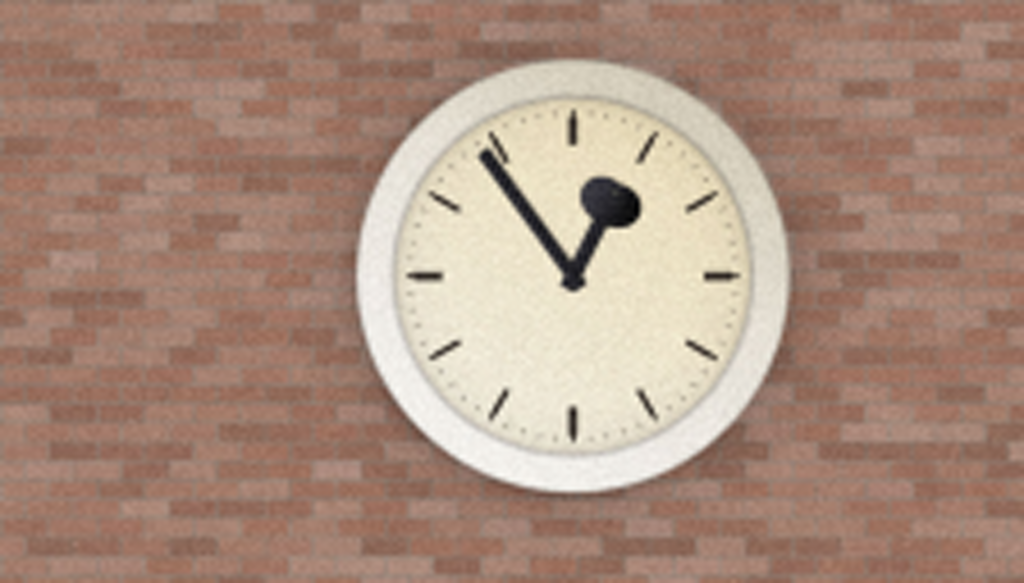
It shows 12:54
